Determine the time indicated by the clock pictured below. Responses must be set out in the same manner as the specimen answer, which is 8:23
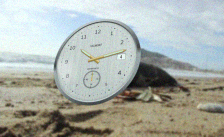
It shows 10:13
